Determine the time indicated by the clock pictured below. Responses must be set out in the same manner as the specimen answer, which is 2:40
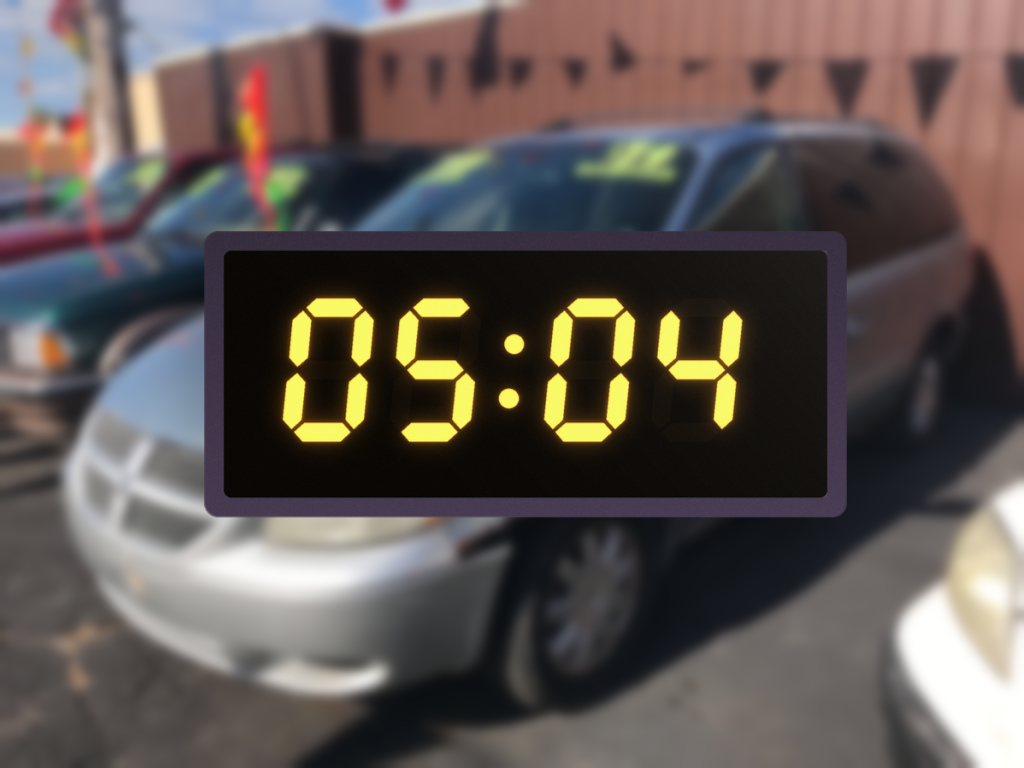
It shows 5:04
